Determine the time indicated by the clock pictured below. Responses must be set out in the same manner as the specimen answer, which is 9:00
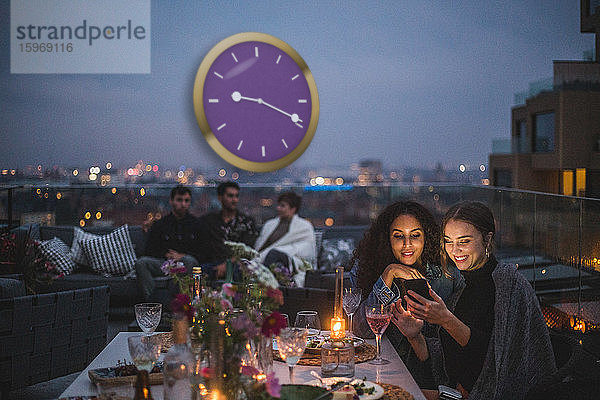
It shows 9:19
